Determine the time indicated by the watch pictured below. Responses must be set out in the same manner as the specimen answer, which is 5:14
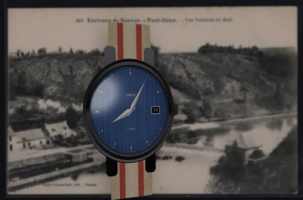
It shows 8:05
